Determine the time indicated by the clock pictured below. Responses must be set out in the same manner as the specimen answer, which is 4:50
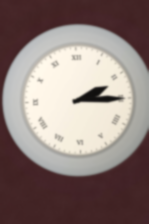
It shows 2:15
